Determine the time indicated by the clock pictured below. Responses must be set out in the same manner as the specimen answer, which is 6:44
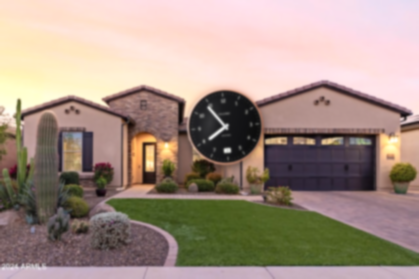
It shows 7:54
